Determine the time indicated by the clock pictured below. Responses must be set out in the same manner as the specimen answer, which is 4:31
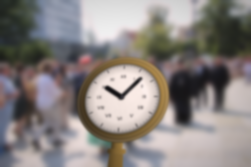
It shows 10:07
